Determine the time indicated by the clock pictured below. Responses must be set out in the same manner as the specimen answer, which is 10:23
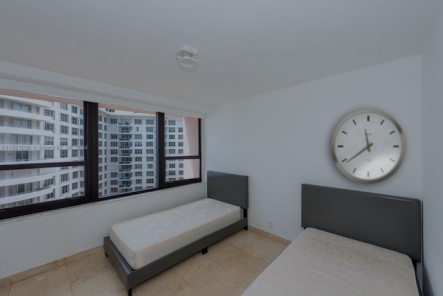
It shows 11:39
